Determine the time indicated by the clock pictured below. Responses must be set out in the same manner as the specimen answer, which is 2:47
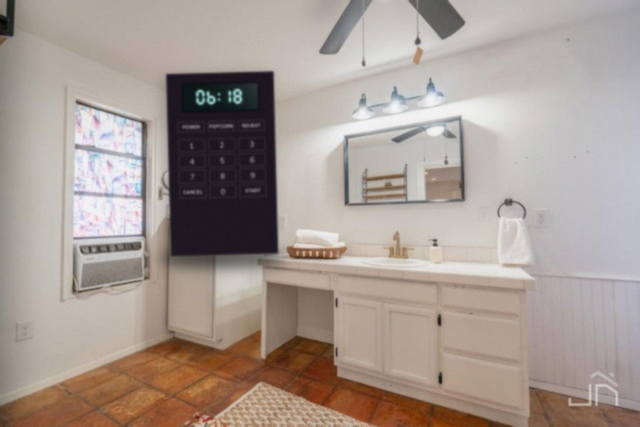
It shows 6:18
